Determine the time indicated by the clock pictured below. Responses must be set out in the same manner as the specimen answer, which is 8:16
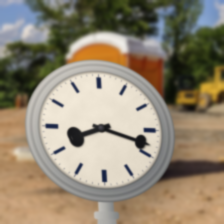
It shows 8:18
